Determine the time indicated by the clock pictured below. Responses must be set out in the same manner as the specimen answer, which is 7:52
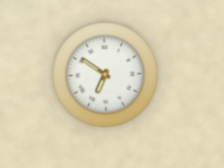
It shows 6:51
